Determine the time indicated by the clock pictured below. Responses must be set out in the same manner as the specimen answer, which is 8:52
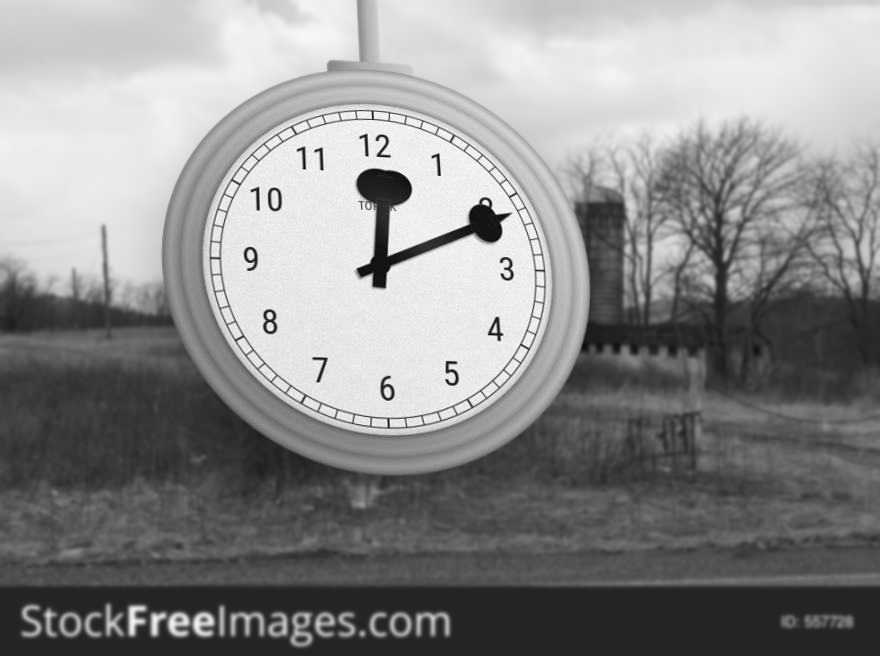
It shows 12:11
